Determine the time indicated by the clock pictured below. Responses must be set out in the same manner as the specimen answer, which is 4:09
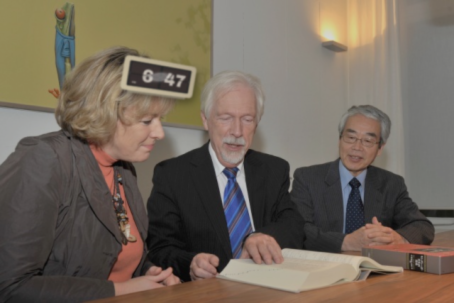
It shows 6:47
